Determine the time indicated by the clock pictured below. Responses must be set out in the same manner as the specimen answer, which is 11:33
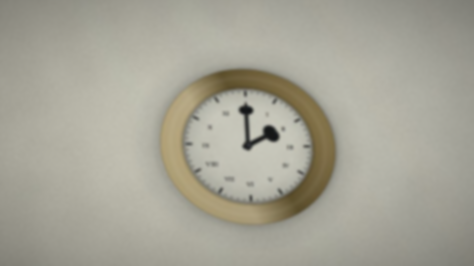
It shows 2:00
